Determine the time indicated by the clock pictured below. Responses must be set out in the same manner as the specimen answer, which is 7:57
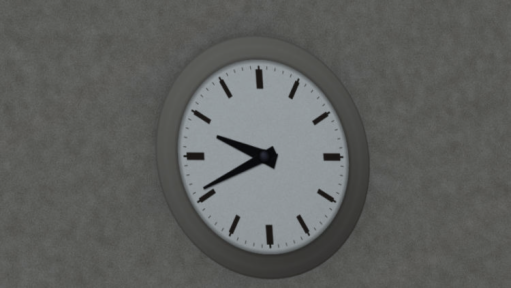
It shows 9:41
